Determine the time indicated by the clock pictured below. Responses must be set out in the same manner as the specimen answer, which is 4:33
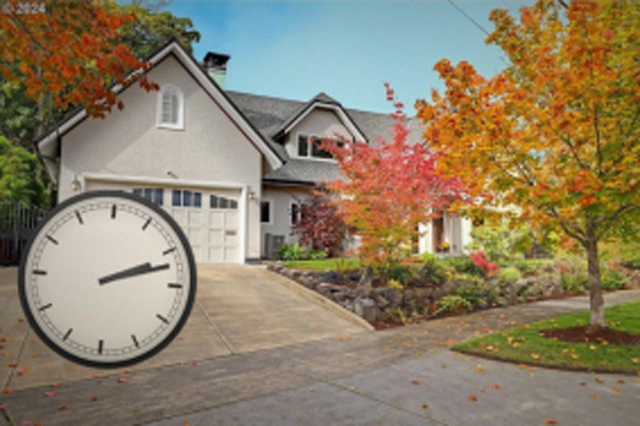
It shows 2:12
